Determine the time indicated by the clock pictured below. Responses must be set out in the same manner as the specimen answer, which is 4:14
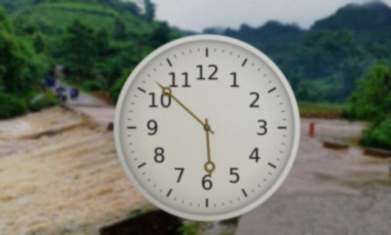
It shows 5:52
